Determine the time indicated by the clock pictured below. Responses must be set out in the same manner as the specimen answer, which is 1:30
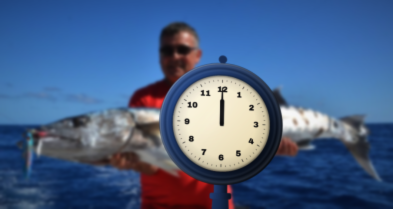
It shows 12:00
